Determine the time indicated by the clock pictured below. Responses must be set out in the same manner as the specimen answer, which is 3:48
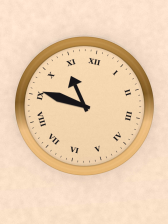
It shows 10:46
